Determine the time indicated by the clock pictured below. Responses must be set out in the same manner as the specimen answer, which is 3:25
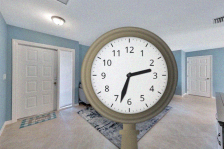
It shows 2:33
